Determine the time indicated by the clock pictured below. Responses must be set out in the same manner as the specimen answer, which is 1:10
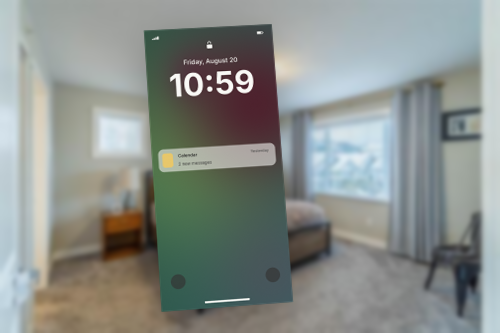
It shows 10:59
